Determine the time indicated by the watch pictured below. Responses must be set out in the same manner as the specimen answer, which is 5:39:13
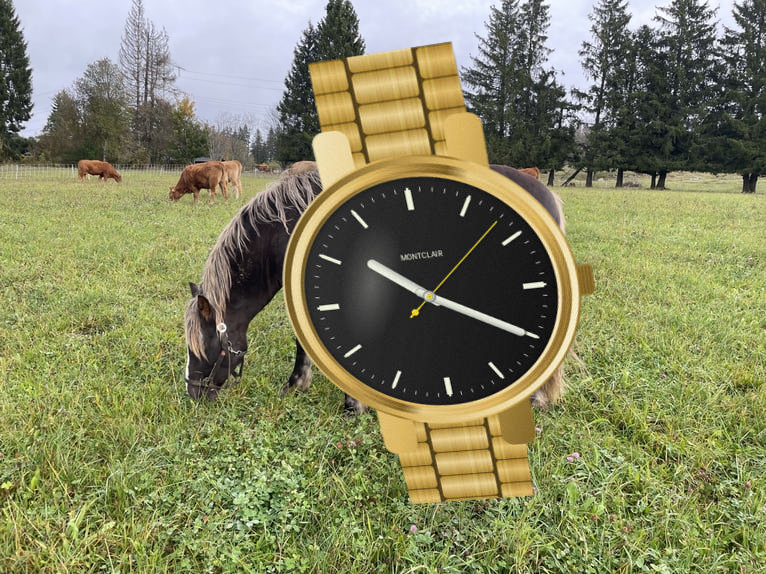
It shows 10:20:08
